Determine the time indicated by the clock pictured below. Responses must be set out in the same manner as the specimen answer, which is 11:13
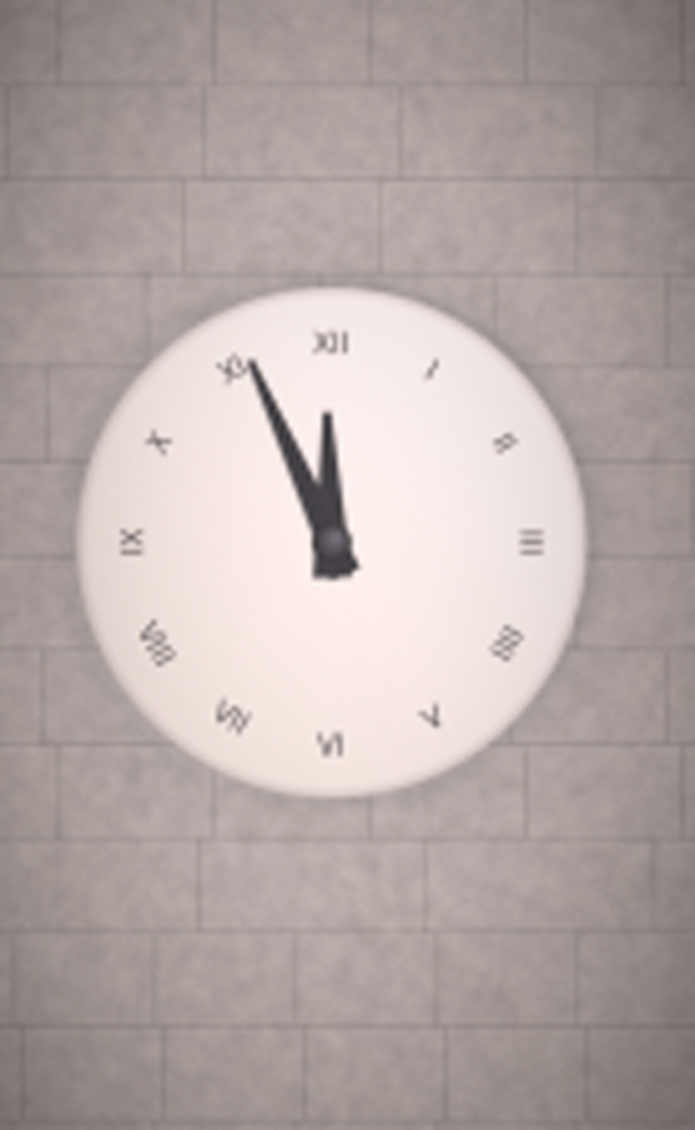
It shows 11:56
